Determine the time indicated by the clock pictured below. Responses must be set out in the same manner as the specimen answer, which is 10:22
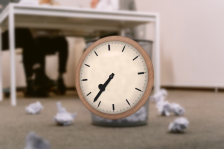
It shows 7:37
